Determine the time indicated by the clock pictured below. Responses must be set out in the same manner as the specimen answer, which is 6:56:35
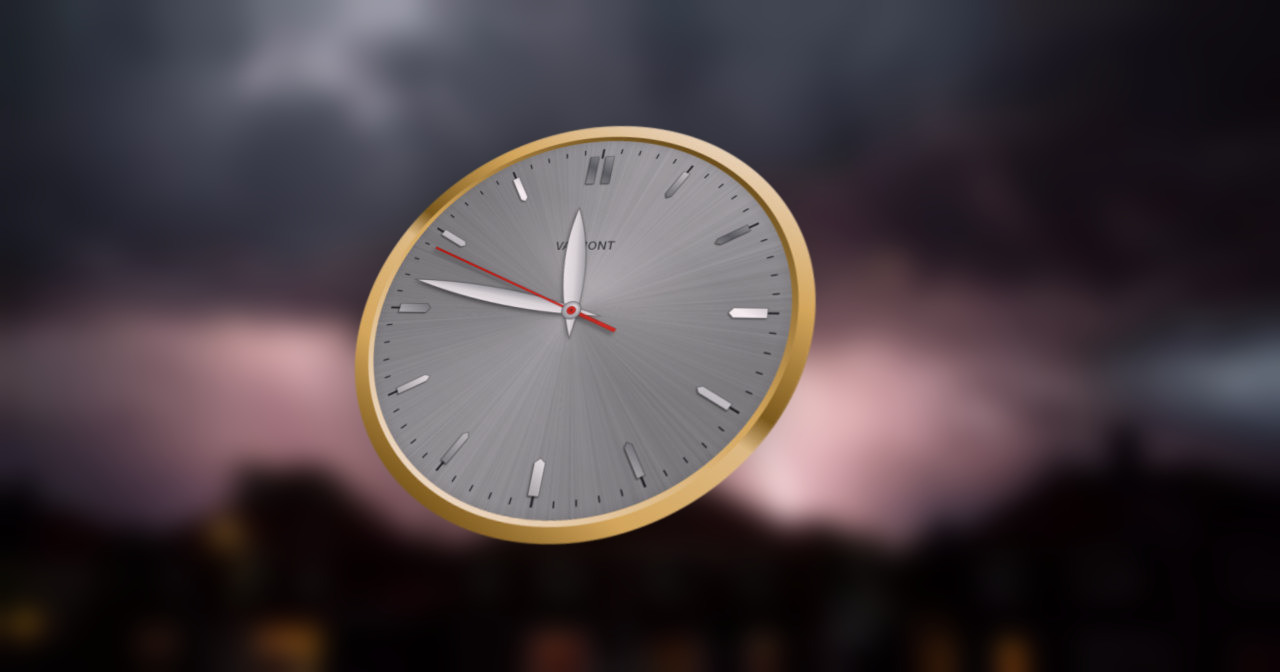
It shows 11:46:49
